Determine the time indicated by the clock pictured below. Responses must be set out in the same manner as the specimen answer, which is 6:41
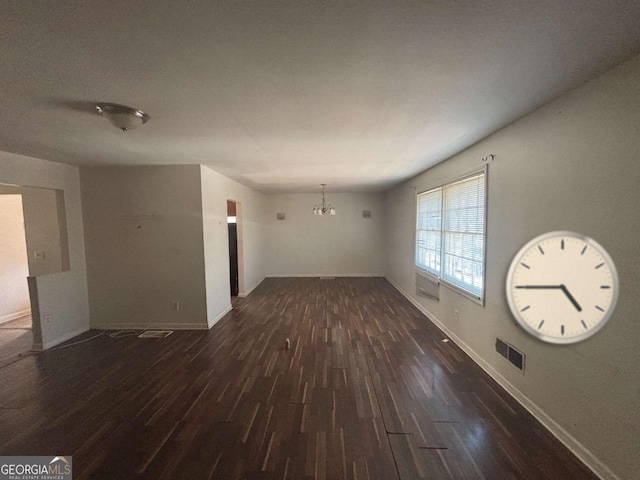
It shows 4:45
